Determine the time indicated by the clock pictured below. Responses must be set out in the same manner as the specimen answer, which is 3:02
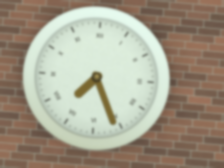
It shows 7:26
